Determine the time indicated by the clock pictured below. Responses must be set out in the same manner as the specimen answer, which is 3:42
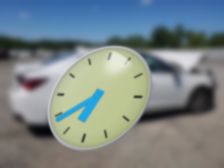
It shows 6:39
